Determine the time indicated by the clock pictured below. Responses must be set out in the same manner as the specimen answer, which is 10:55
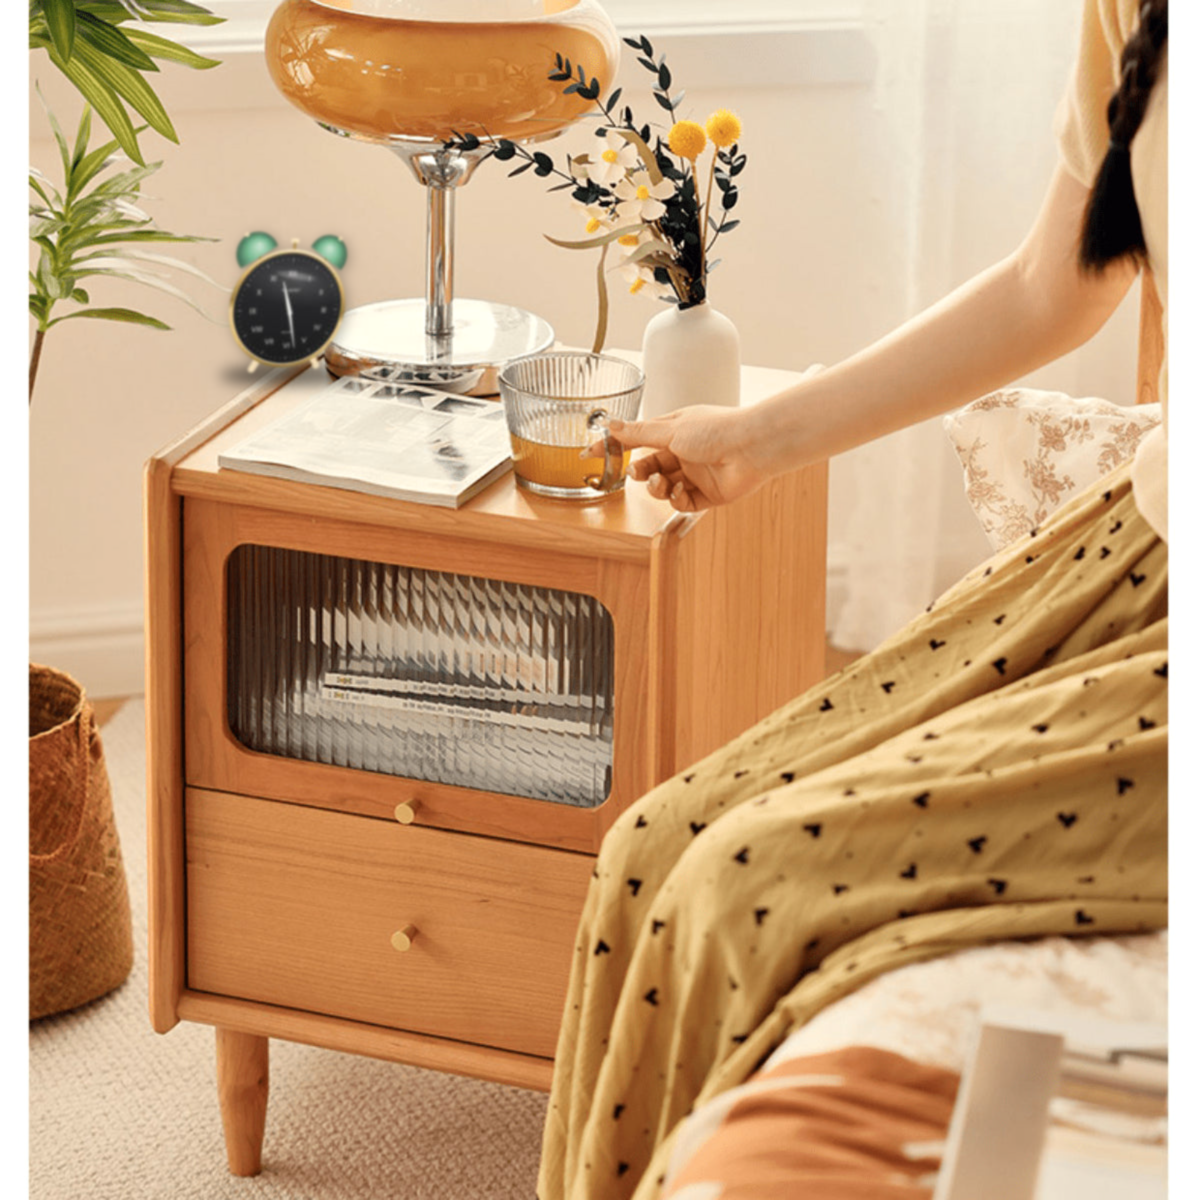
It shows 11:28
